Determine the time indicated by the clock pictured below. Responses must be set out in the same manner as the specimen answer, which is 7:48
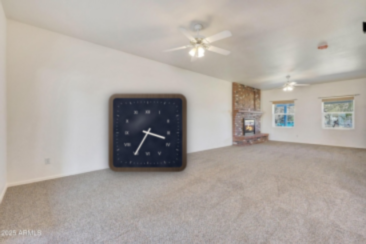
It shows 3:35
